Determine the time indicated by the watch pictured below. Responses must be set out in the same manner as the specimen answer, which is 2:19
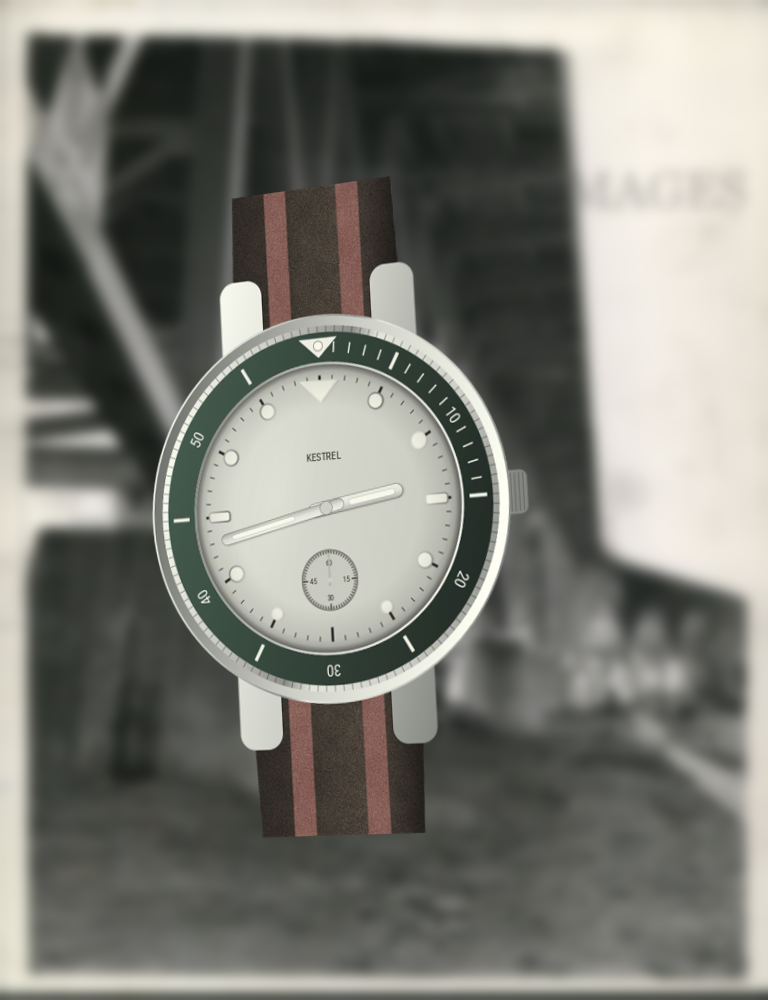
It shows 2:43
